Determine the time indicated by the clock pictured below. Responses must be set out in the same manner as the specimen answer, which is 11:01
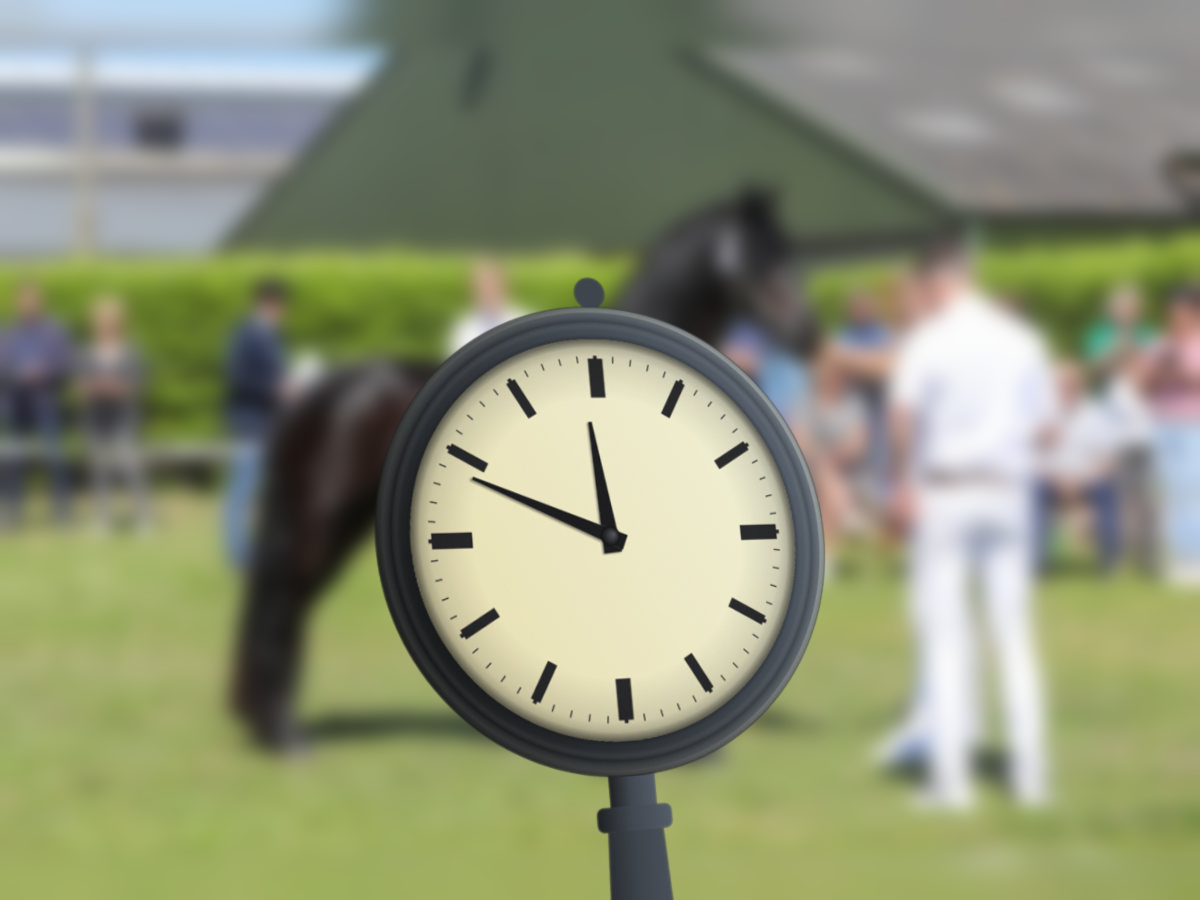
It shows 11:49
